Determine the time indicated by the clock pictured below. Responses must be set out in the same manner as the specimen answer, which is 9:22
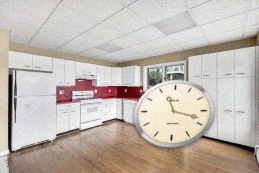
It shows 11:18
